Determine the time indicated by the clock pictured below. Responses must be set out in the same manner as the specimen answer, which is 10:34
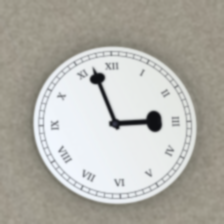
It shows 2:57
